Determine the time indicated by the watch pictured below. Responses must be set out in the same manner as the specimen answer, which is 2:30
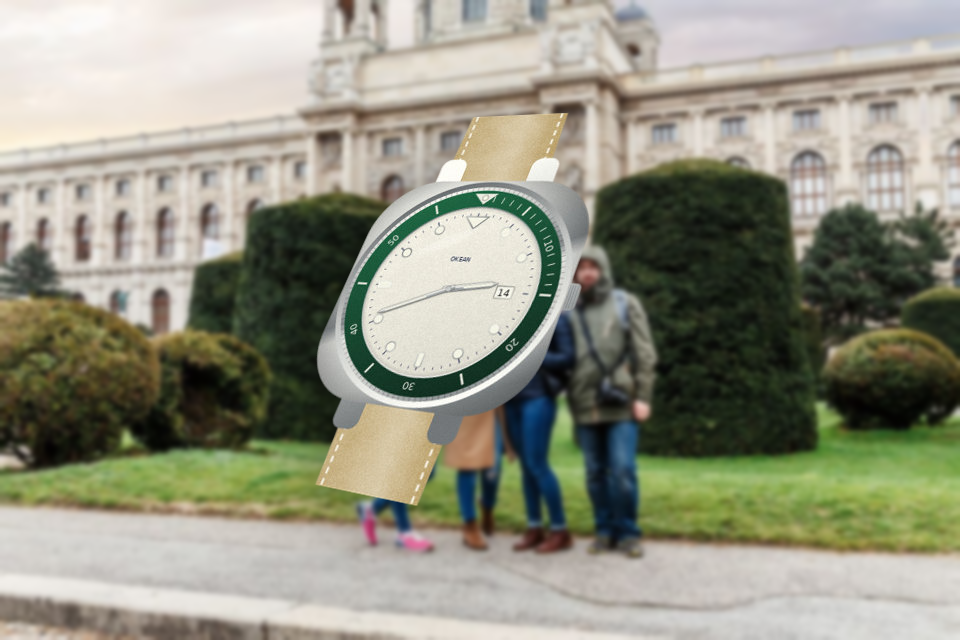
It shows 2:41
